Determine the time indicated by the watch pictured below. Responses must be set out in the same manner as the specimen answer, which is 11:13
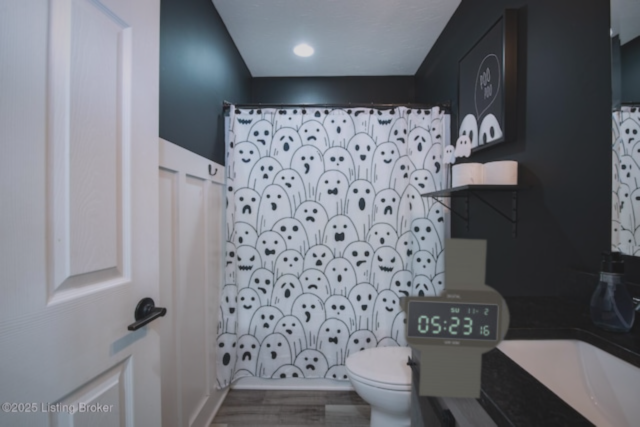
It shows 5:23
